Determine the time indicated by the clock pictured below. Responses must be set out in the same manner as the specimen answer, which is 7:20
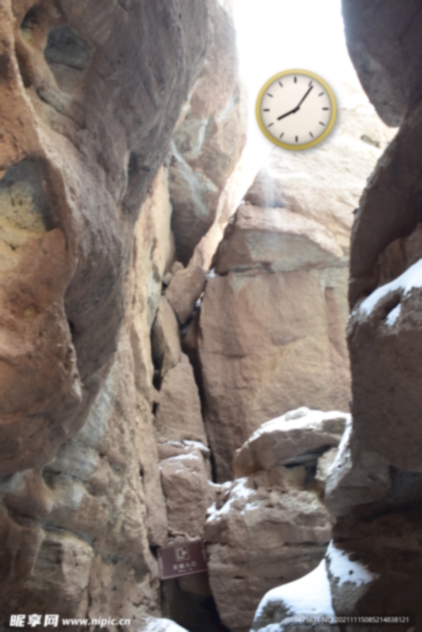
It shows 8:06
